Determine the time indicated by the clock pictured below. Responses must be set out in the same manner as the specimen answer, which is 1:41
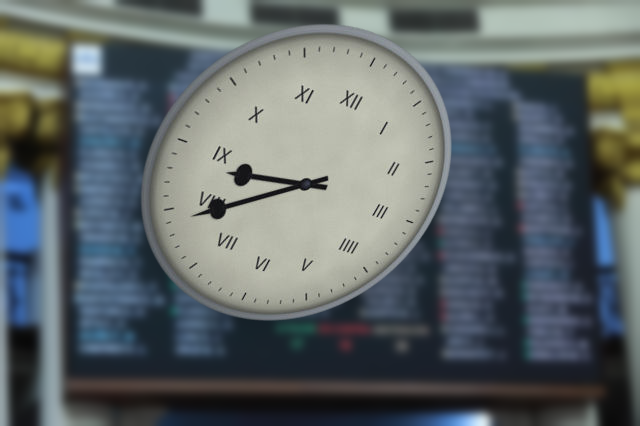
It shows 8:39
